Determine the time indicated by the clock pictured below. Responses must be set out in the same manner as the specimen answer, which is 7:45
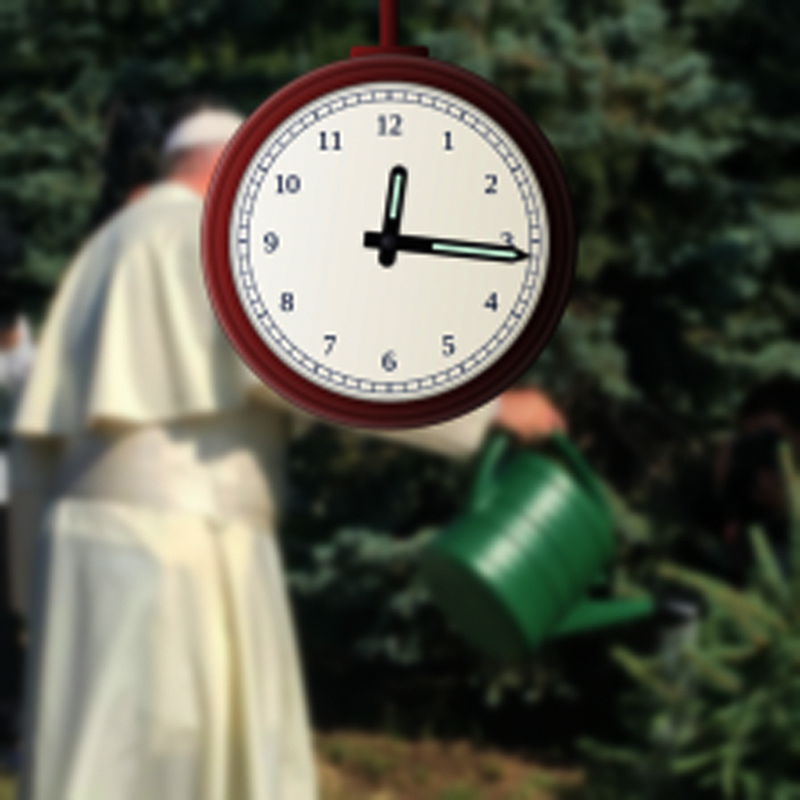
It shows 12:16
